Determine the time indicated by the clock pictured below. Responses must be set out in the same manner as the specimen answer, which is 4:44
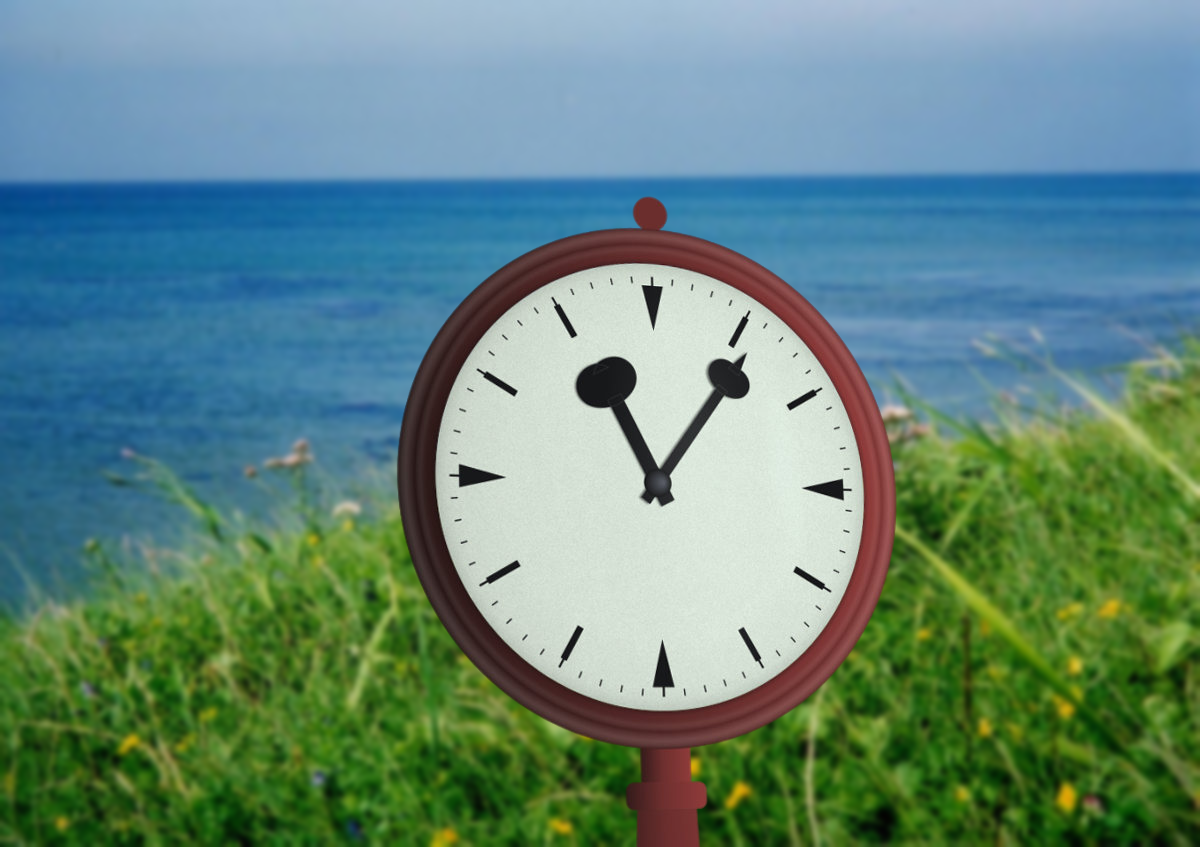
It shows 11:06
